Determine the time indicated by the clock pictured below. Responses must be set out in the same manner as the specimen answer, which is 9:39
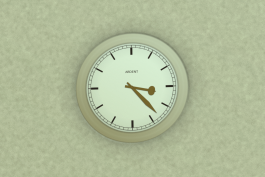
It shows 3:23
